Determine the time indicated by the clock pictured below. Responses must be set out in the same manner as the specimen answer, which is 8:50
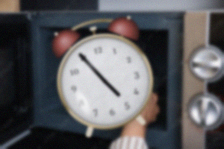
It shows 4:55
